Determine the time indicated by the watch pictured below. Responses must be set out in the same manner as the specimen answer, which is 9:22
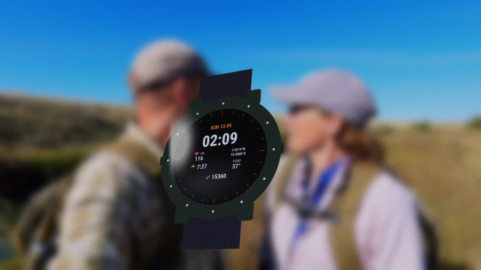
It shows 2:09
